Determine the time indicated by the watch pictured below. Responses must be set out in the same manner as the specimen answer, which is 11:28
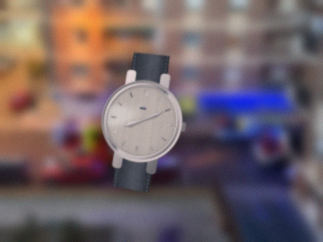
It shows 8:10
